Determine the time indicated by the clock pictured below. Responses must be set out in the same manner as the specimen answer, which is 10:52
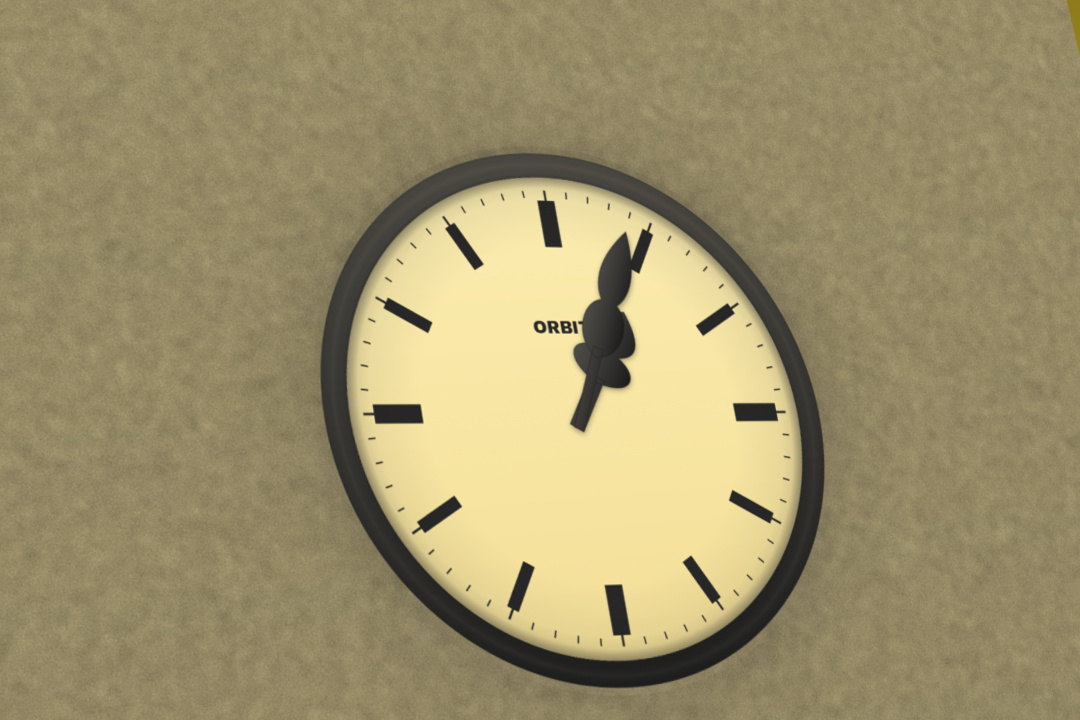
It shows 1:04
